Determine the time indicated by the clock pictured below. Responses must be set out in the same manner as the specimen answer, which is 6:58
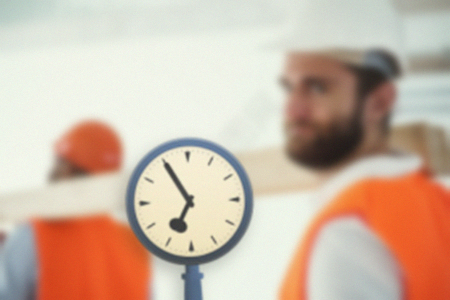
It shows 6:55
